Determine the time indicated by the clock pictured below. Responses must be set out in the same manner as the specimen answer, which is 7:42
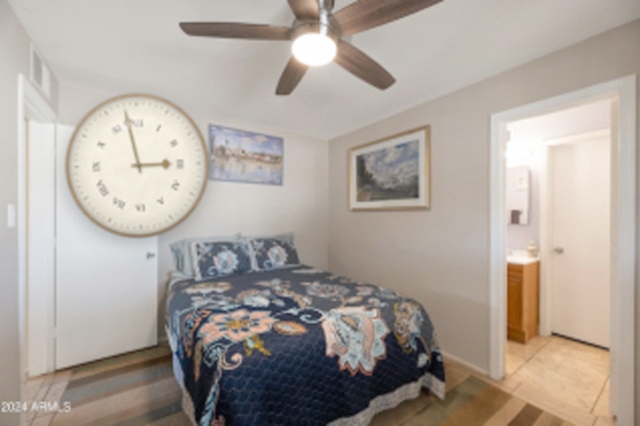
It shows 2:58
